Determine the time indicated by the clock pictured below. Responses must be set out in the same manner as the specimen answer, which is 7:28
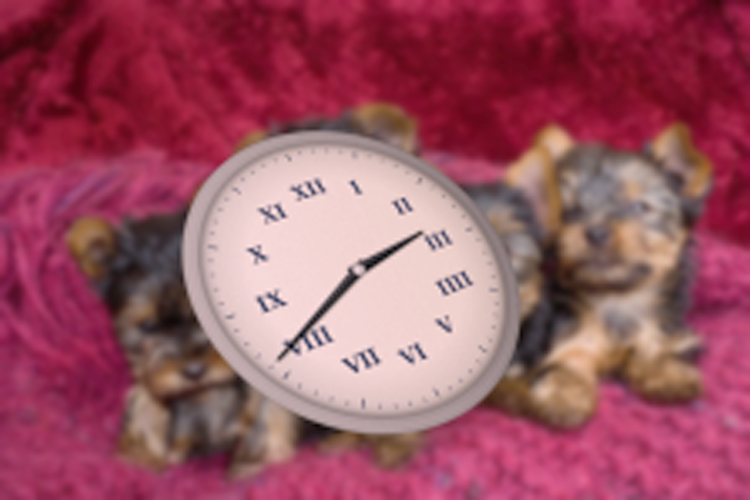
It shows 2:41
